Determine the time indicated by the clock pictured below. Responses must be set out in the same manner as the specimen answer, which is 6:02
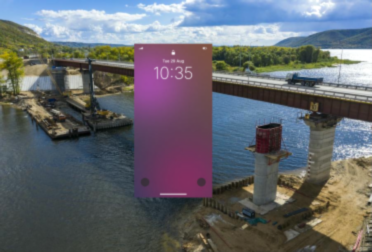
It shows 10:35
